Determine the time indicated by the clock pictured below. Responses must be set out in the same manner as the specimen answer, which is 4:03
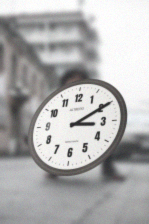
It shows 3:10
